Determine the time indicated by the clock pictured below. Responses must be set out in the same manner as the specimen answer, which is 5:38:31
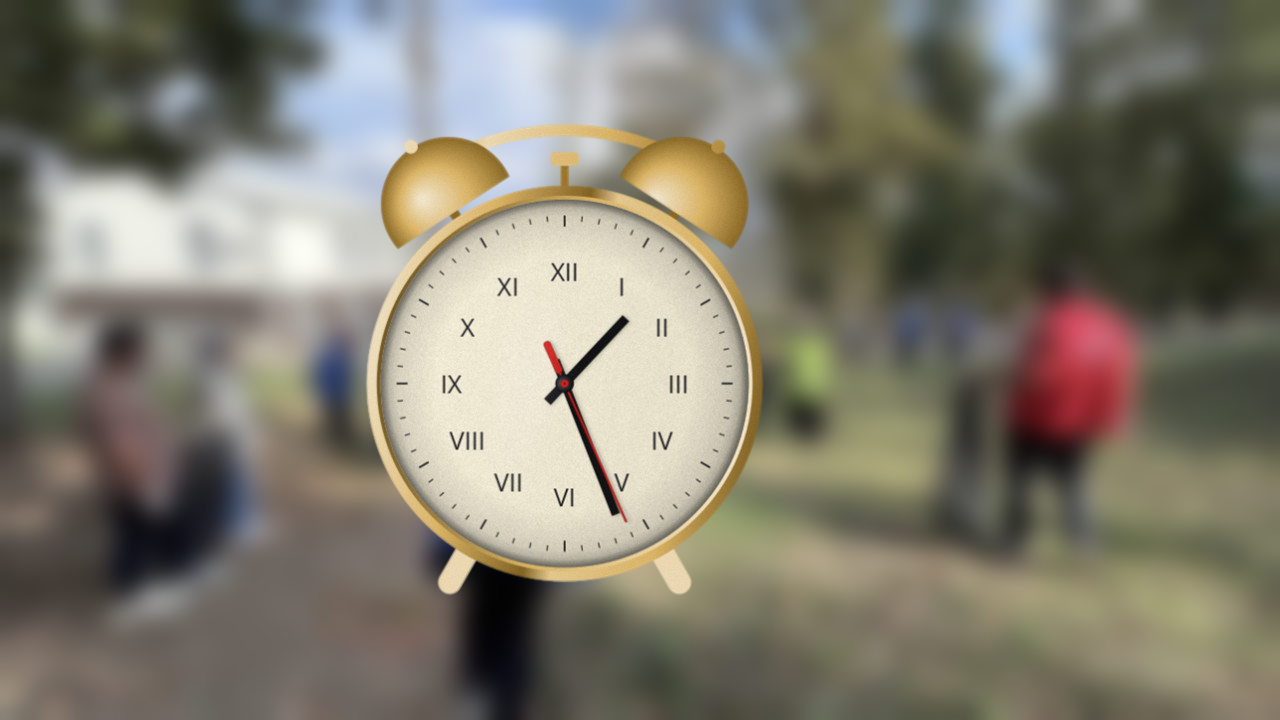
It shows 1:26:26
